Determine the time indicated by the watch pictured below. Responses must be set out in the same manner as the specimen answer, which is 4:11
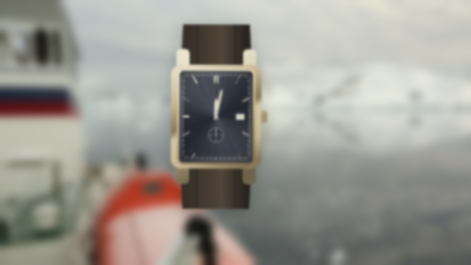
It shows 12:02
